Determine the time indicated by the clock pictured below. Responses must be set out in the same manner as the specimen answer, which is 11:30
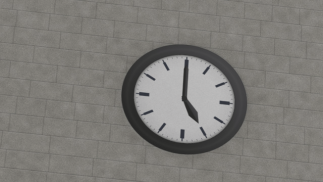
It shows 5:00
